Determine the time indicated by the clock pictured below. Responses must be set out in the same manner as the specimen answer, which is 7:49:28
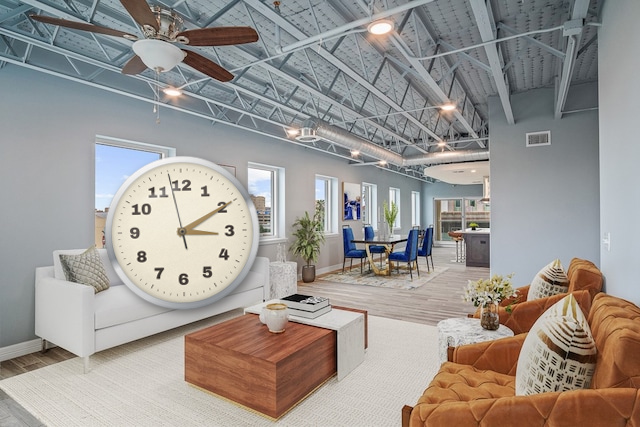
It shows 3:09:58
